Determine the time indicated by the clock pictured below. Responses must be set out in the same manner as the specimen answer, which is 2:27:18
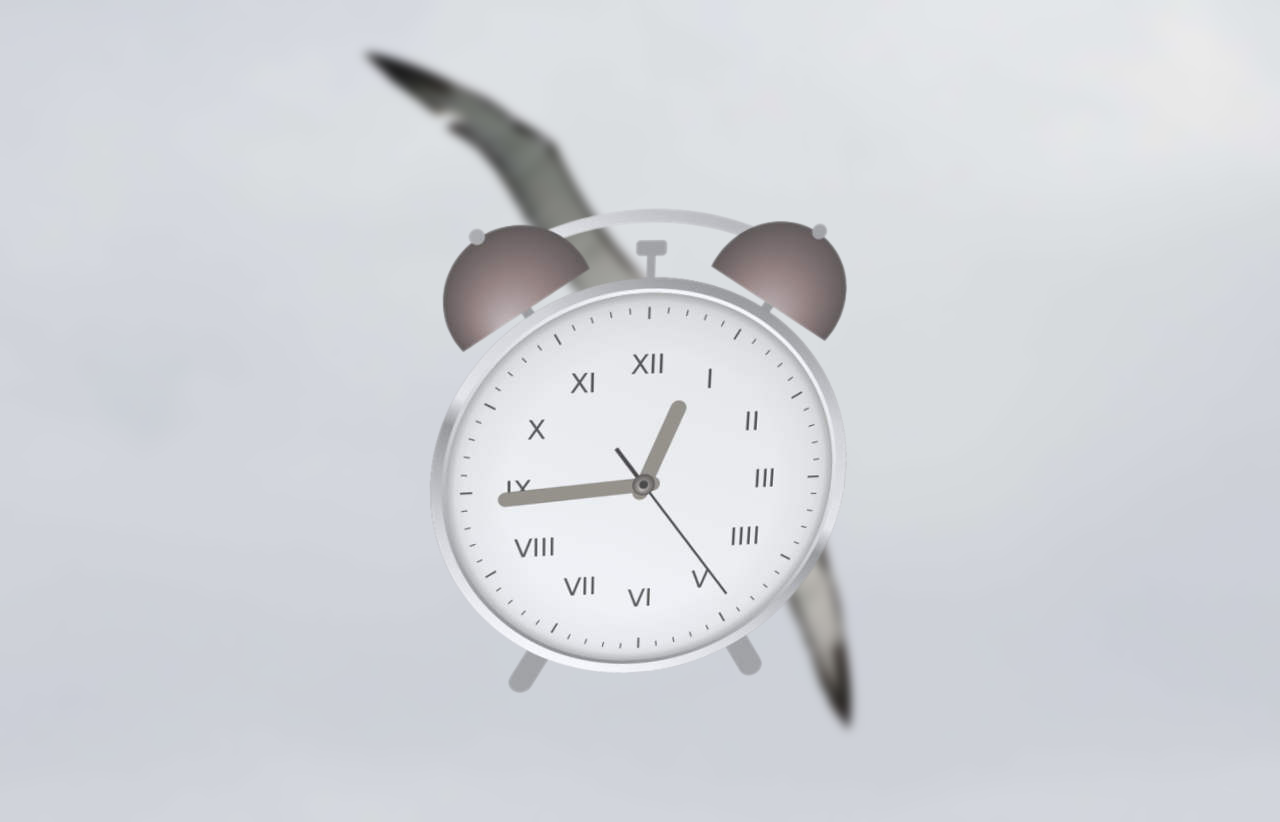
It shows 12:44:24
